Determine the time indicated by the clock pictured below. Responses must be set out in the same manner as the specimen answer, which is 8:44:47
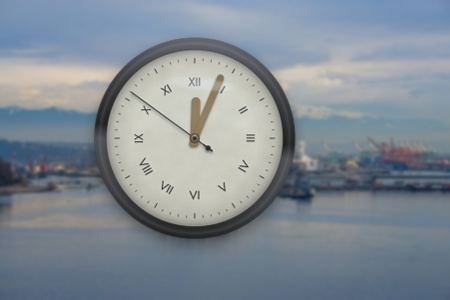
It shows 12:03:51
